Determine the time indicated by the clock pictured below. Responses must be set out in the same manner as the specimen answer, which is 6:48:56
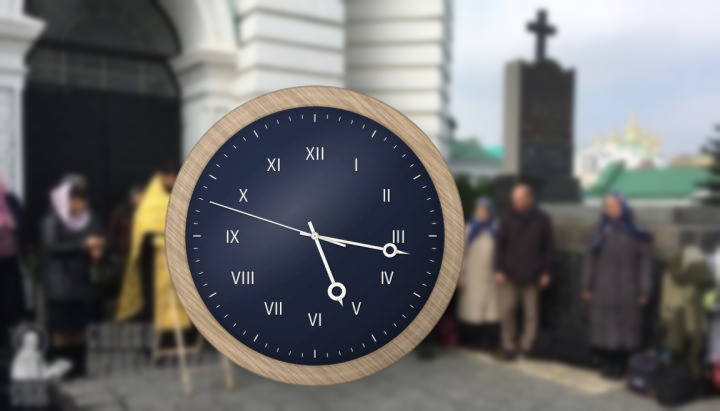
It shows 5:16:48
